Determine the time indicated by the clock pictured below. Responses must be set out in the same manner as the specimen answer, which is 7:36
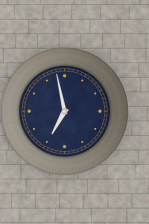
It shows 6:58
